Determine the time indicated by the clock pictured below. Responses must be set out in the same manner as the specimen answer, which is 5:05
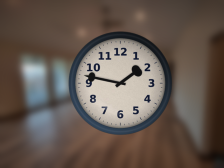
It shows 1:47
